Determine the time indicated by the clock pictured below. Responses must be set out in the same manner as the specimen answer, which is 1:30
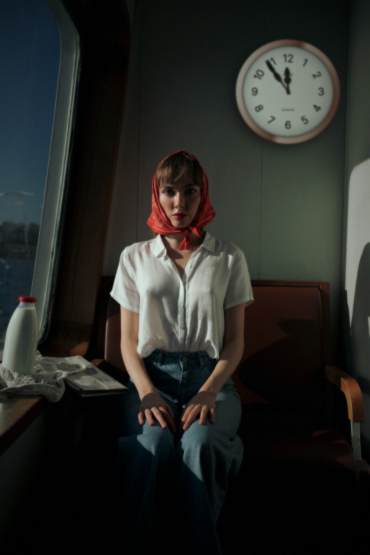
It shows 11:54
